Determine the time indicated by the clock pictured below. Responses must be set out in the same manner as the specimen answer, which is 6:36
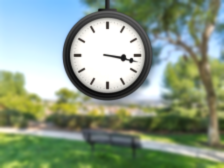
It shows 3:17
